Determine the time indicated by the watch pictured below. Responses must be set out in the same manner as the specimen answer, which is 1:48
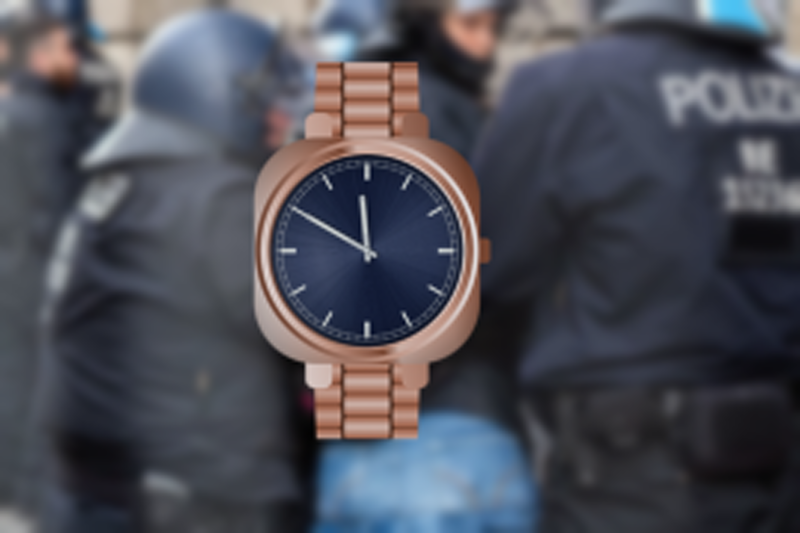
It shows 11:50
